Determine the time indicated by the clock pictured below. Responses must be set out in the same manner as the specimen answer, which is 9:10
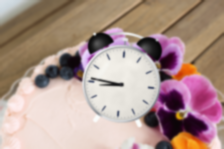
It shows 8:46
